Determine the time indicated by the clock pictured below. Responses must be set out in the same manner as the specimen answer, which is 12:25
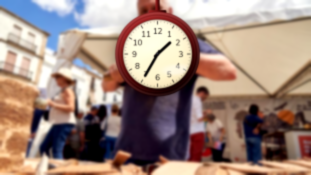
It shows 1:35
